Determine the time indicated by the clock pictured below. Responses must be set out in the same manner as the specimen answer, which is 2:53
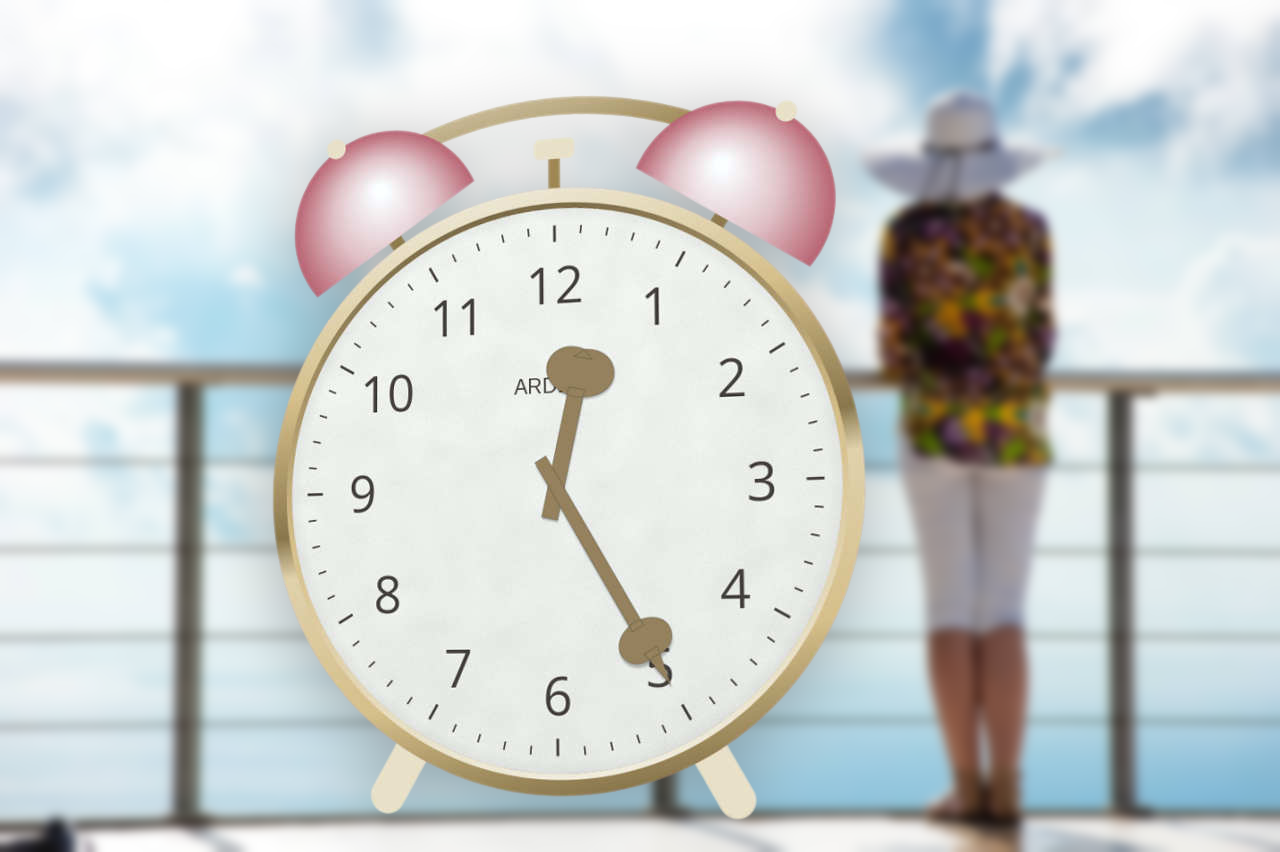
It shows 12:25
